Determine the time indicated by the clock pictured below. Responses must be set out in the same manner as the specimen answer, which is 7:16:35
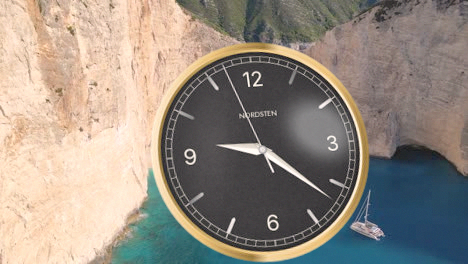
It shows 9:21:57
